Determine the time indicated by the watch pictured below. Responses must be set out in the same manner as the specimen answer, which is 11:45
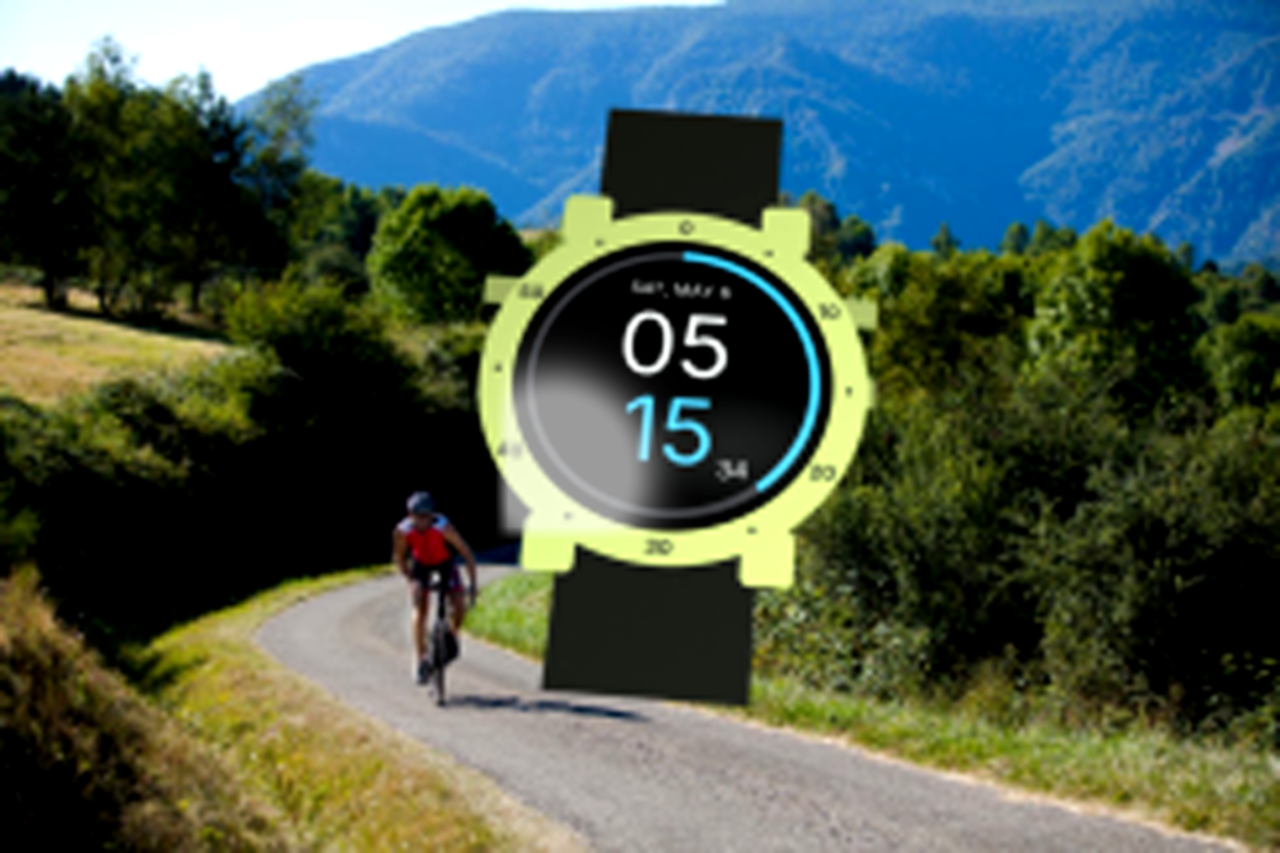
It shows 5:15
